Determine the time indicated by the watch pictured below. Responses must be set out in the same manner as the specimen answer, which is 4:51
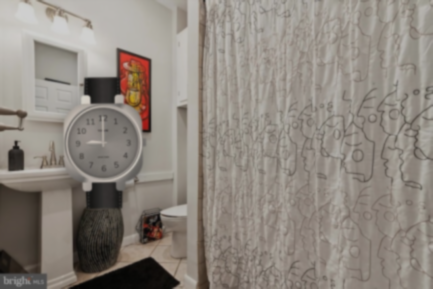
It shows 9:00
